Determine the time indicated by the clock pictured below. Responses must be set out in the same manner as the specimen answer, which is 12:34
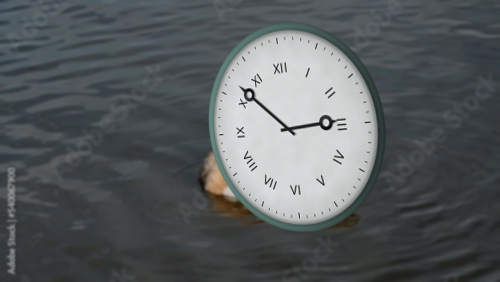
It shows 2:52
